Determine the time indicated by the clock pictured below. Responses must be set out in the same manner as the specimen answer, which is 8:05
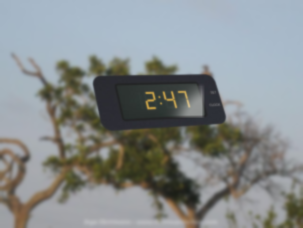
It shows 2:47
